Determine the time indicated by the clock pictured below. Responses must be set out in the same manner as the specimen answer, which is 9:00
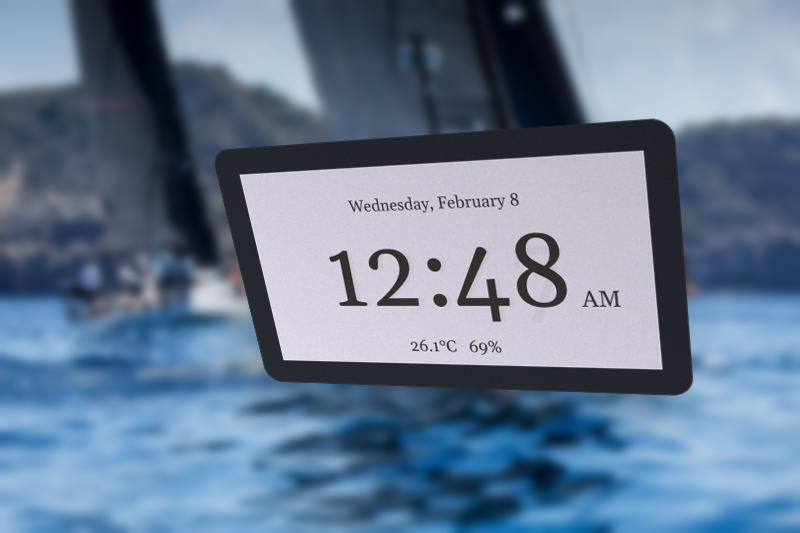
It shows 12:48
